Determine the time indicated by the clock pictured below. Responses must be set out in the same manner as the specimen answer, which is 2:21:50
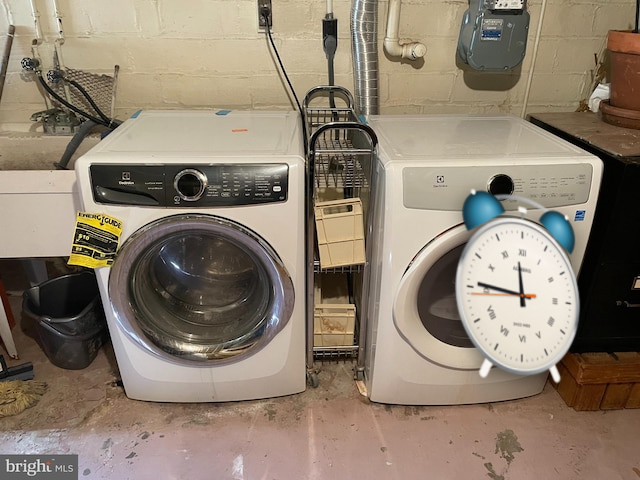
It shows 11:45:44
